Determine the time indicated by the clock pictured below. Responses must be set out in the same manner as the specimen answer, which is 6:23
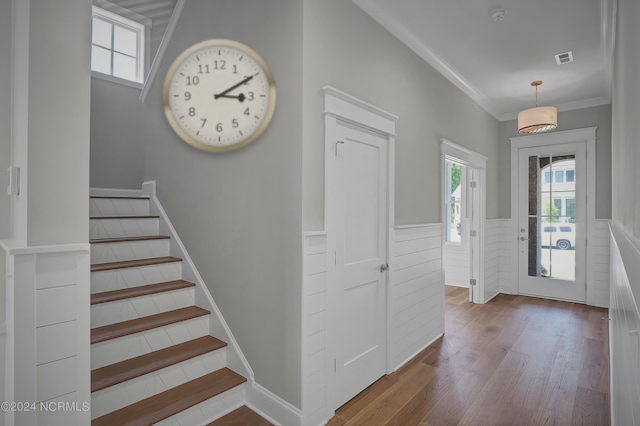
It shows 3:10
